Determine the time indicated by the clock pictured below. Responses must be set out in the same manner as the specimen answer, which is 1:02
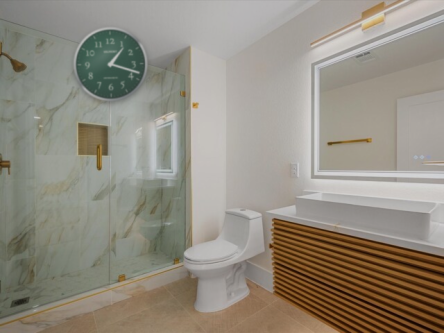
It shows 1:18
